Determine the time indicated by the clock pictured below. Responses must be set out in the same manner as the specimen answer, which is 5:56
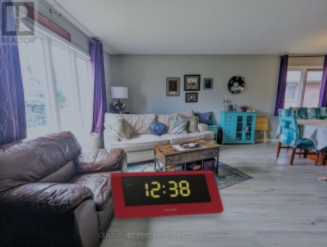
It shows 12:38
